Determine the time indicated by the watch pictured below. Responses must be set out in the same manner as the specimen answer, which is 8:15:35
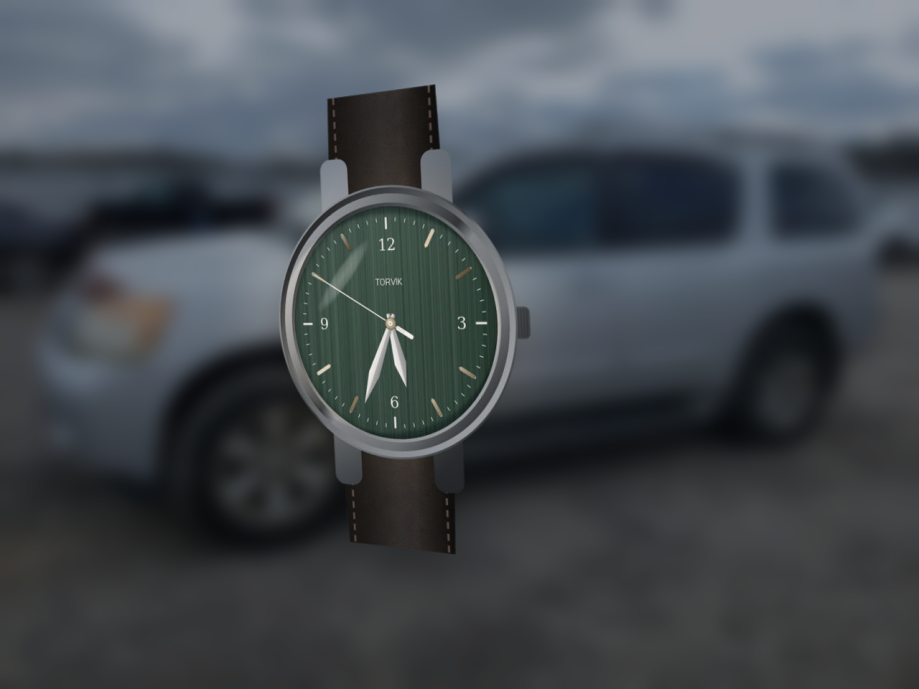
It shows 5:33:50
